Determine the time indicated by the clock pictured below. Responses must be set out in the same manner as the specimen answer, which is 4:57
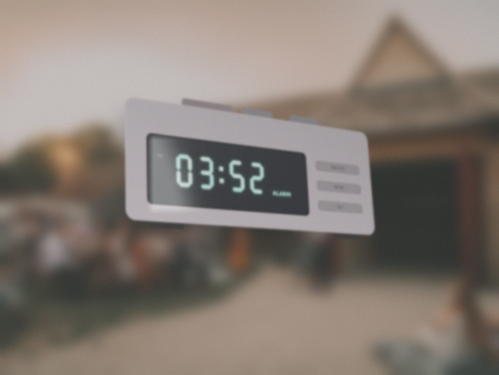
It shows 3:52
